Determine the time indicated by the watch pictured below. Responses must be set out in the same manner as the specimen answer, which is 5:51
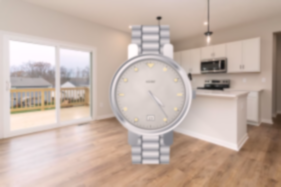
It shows 4:24
